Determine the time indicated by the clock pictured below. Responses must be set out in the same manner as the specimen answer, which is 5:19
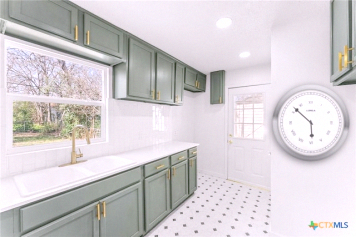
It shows 5:52
